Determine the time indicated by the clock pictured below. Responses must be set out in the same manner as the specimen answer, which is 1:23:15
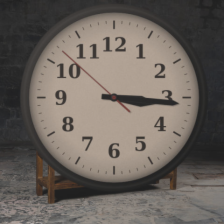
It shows 3:15:52
